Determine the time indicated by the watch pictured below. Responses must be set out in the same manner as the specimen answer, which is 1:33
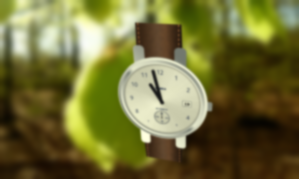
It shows 10:58
